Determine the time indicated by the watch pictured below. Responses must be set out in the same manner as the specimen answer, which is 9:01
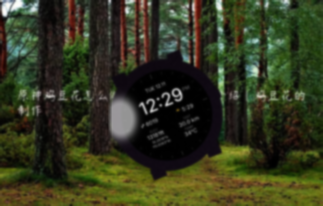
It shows 12:29
